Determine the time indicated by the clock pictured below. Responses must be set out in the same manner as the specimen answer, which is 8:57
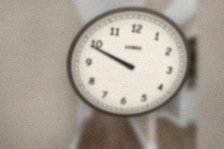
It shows 9:49
